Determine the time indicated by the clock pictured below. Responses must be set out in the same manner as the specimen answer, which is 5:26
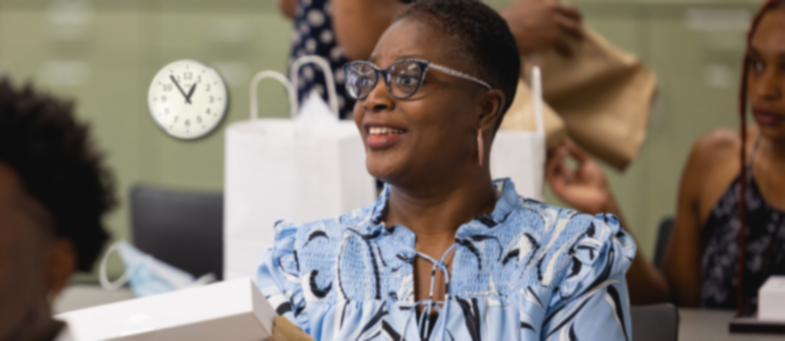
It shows 12:54
